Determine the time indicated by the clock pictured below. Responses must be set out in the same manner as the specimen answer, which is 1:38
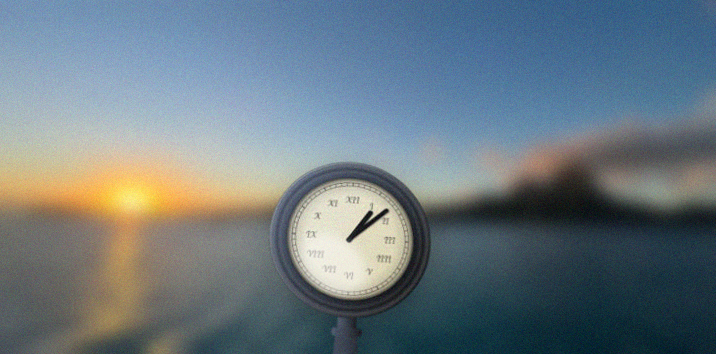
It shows 1:08
